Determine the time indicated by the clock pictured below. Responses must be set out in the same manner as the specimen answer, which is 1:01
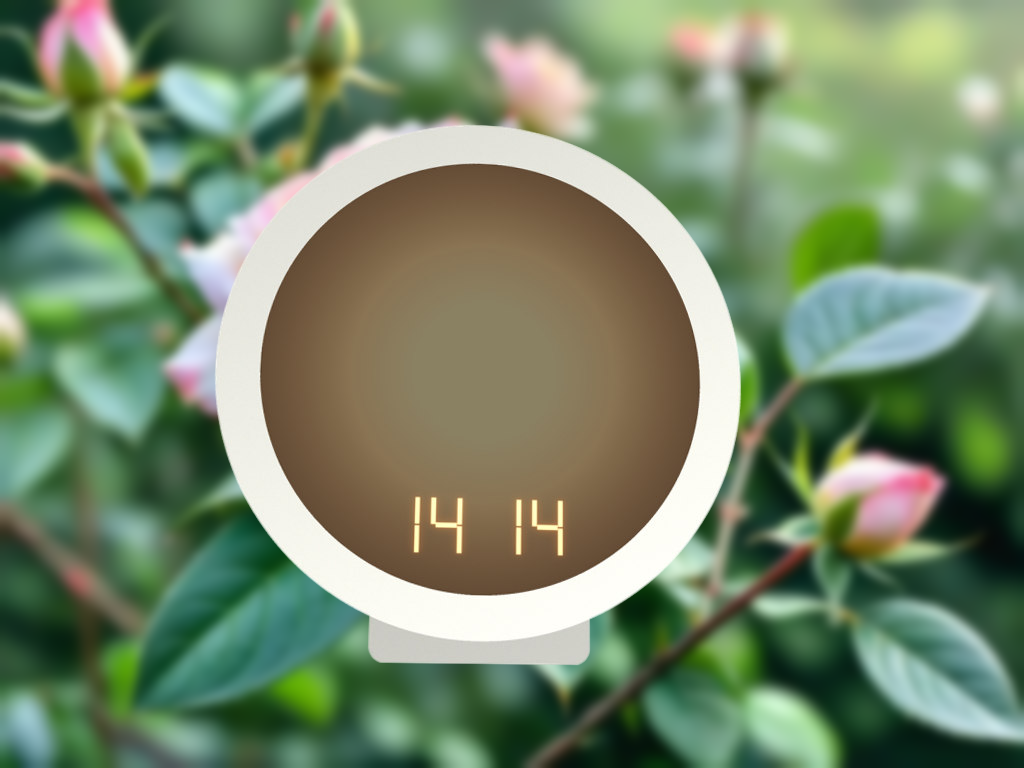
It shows 14:14
